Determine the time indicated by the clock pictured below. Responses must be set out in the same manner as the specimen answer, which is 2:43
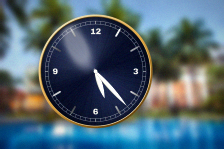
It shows 5:23
